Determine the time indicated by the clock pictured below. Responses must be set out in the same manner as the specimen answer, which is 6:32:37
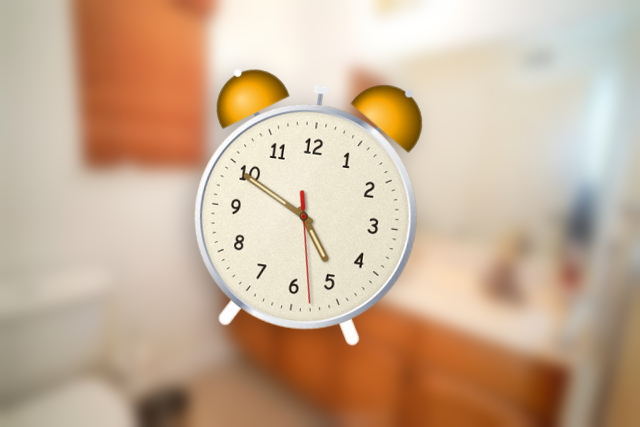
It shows 4:49:28
